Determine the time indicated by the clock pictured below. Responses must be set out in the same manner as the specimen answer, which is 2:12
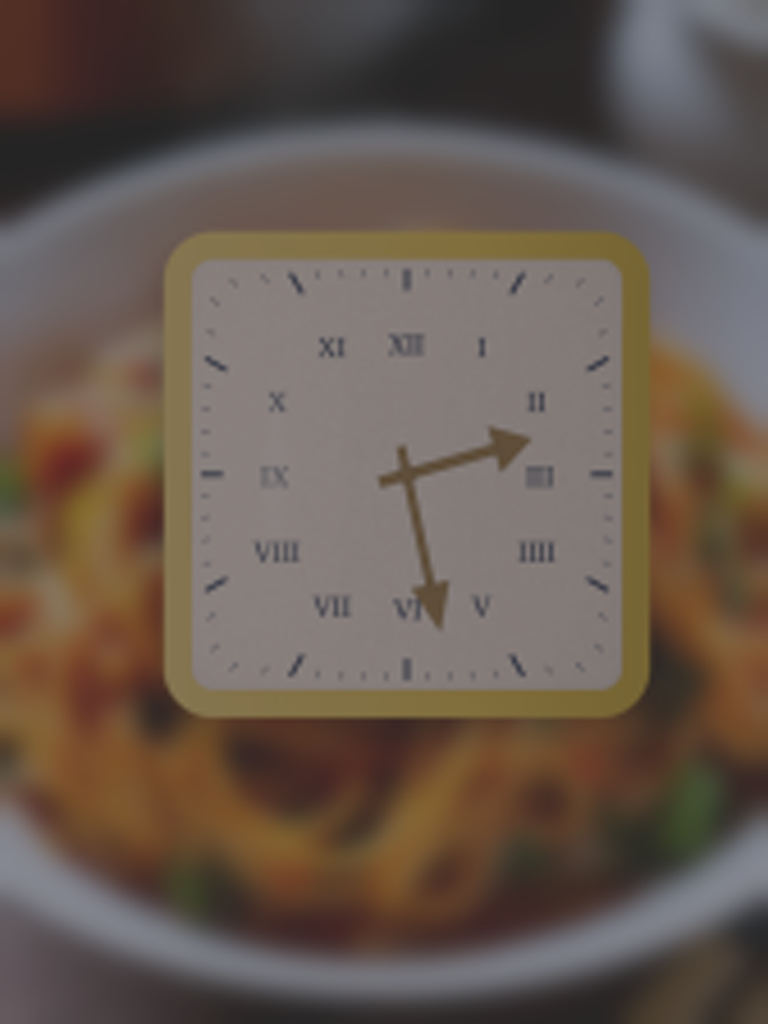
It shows 2:28
